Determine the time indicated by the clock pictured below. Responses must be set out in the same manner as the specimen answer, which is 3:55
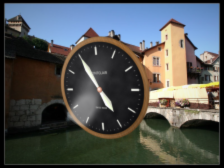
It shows 4:55
